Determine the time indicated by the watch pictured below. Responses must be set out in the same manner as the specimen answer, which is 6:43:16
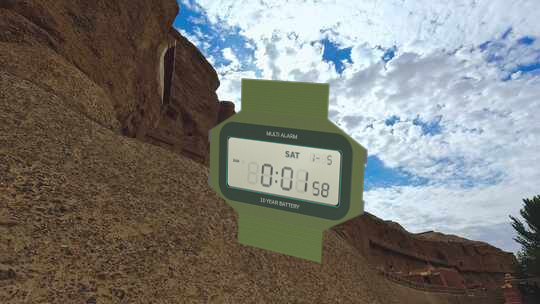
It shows 0:01:58
